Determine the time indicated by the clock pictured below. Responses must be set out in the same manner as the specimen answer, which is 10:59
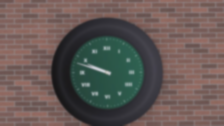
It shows 9:48
